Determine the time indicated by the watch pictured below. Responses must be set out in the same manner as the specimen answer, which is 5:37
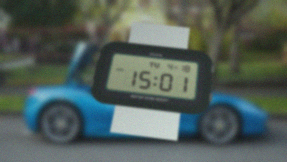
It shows 15:01
